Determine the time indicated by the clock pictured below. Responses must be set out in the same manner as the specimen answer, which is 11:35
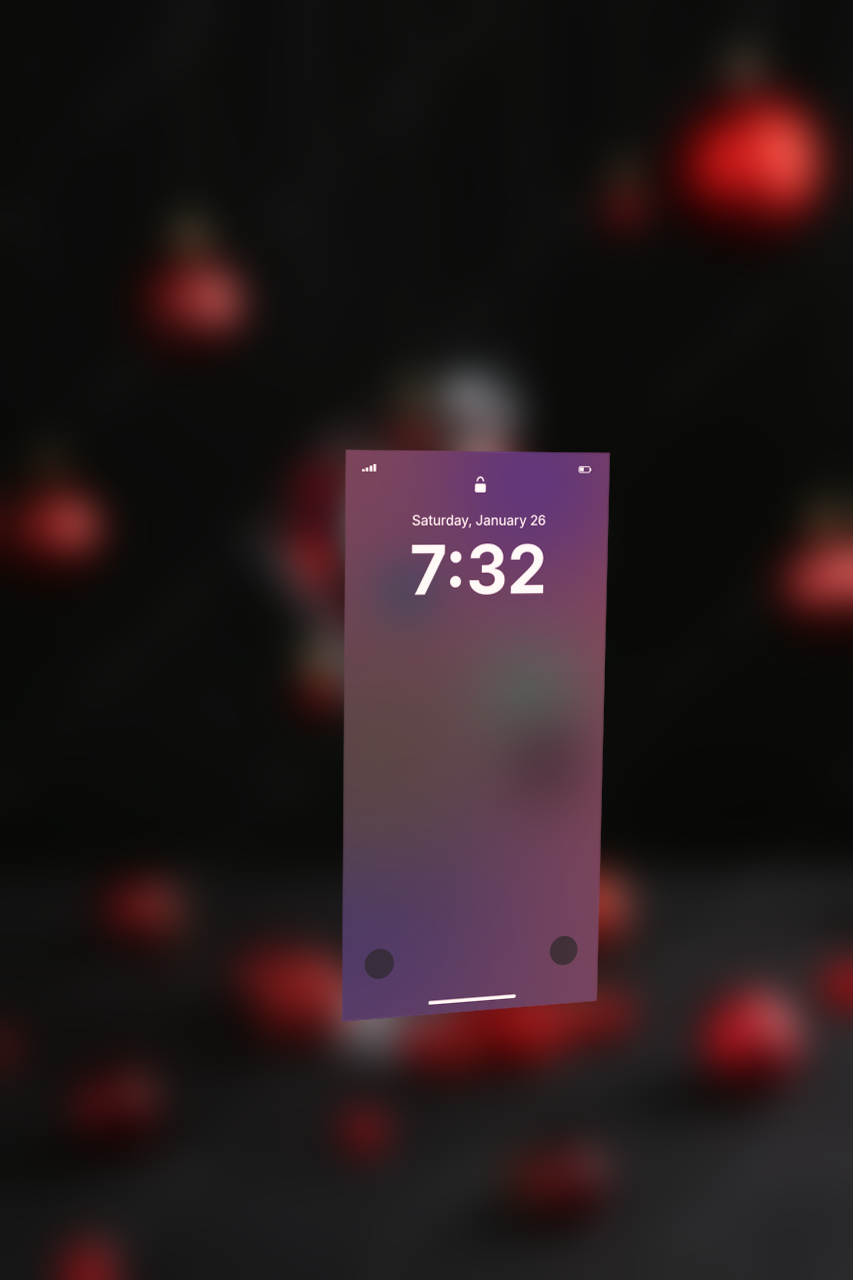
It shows 7:32
